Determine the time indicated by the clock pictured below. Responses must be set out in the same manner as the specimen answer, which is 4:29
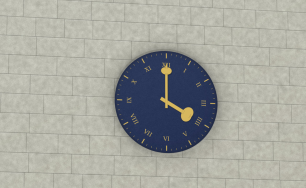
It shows 4:00
